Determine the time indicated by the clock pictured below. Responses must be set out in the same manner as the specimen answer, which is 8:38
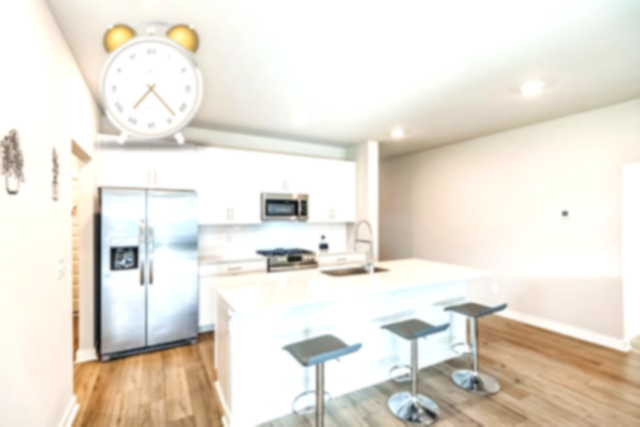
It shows 7:23
